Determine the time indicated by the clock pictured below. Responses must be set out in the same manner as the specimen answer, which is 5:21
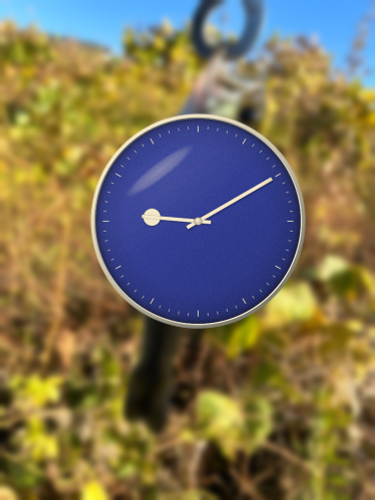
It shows 9:10
